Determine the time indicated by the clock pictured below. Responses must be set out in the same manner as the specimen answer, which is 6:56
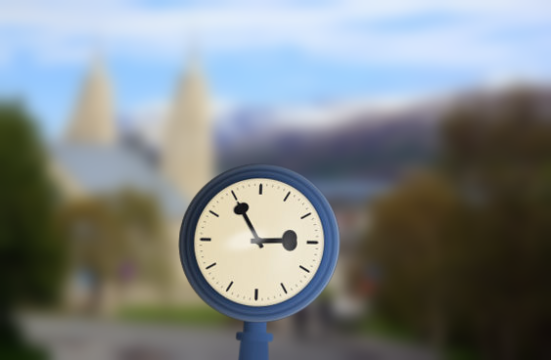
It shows 2:55
